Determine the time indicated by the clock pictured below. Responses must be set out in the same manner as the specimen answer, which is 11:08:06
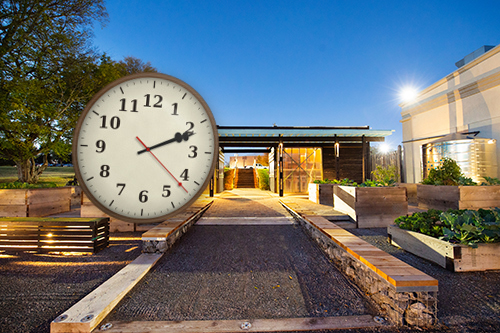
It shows 2:11:22
